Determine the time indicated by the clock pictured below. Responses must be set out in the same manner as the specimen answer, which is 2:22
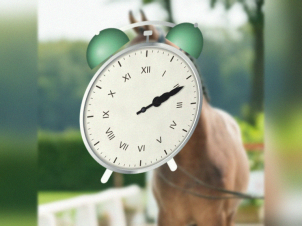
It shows 2:11
